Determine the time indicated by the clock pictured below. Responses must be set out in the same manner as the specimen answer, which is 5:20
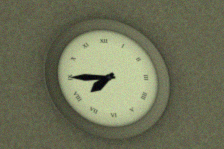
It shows 7:45
